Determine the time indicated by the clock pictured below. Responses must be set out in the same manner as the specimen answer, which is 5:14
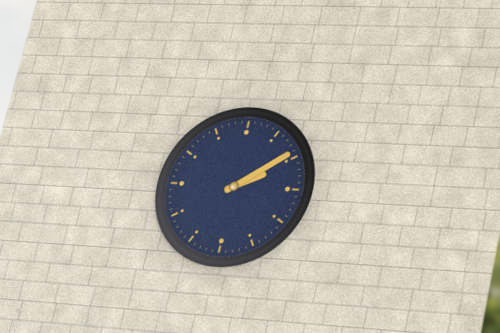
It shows 2:09
